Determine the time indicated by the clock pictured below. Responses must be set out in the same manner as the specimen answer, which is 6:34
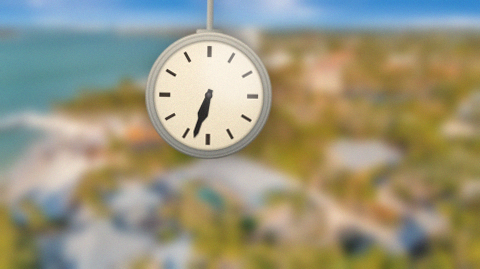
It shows 6:33
